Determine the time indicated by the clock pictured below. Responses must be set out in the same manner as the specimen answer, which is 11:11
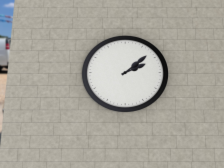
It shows 2:08
